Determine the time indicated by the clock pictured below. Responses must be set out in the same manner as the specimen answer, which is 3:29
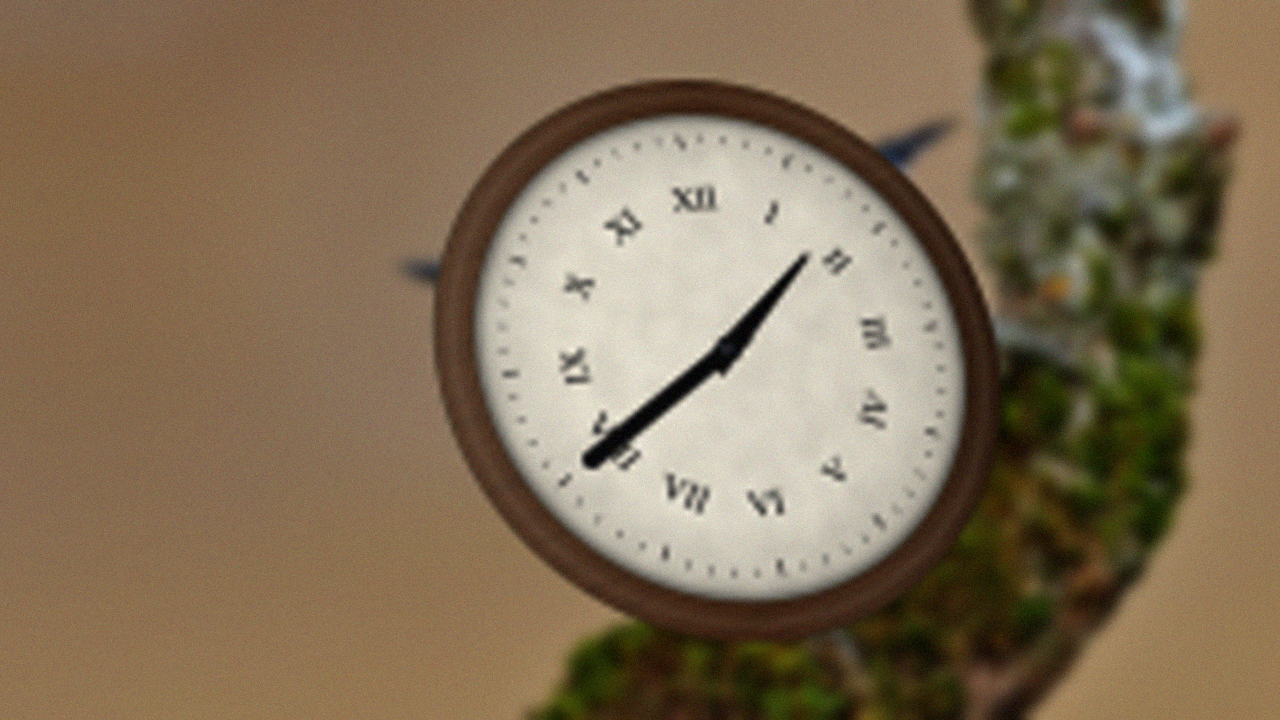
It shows 1:40
